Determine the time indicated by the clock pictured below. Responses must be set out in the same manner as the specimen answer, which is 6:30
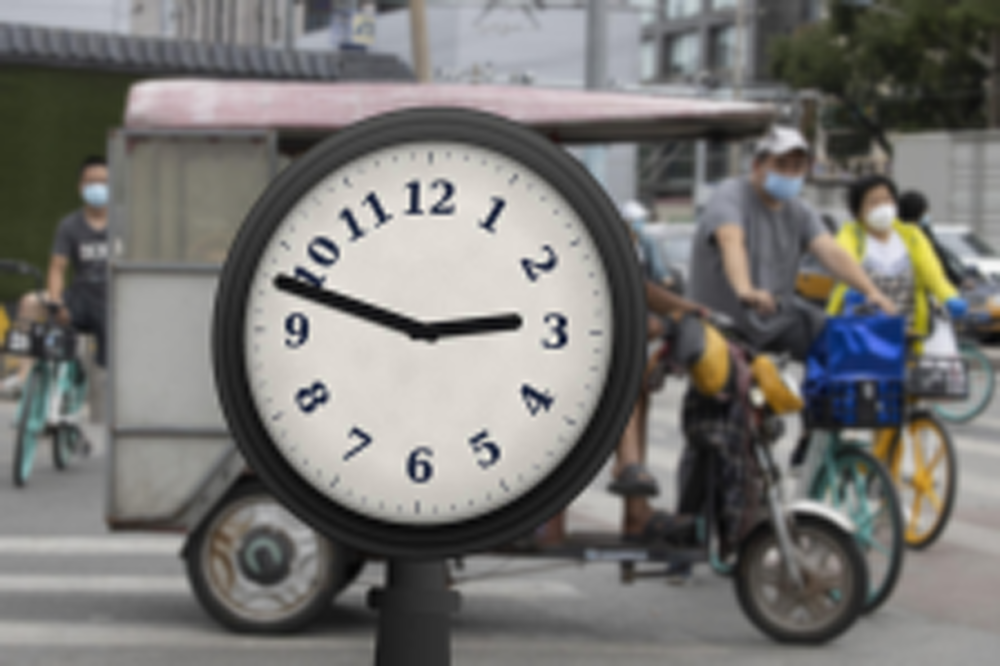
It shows 2:48
